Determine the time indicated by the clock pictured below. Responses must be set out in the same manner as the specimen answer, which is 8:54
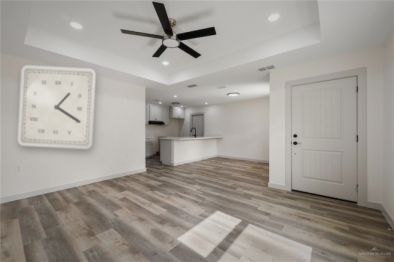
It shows 1:20
